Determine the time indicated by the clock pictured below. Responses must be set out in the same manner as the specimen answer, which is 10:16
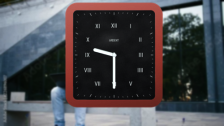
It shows 9:30
